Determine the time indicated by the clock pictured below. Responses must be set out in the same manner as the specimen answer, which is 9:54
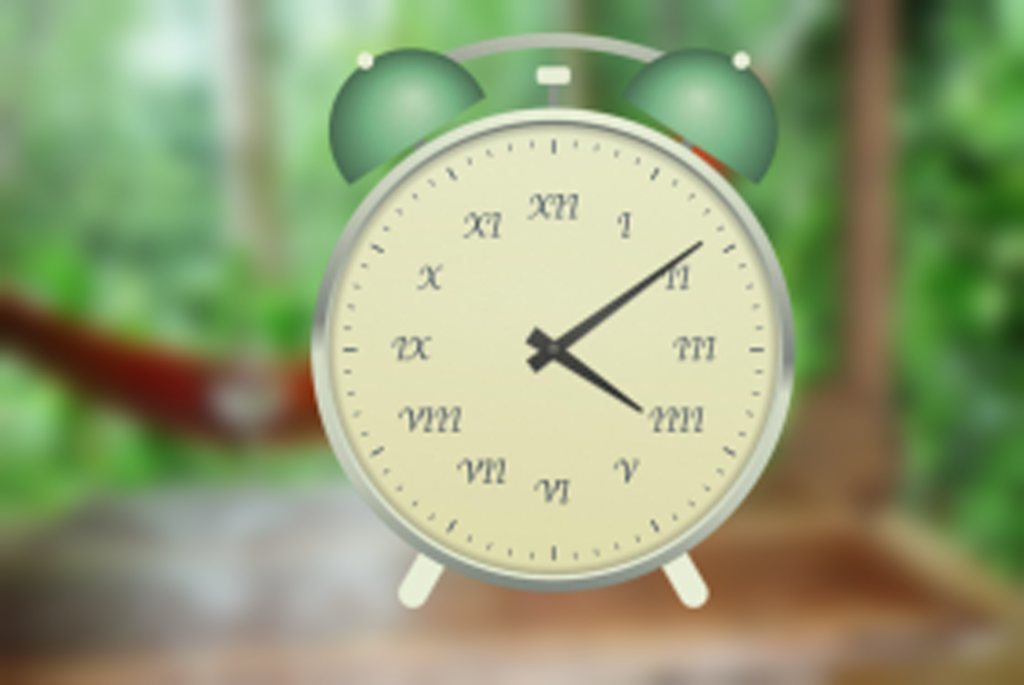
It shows 4:09
